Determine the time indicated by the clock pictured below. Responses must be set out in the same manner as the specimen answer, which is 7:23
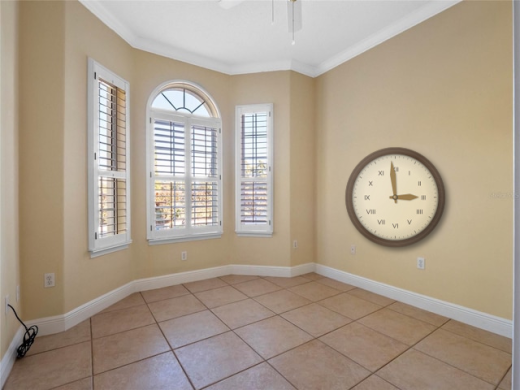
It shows 2:59
